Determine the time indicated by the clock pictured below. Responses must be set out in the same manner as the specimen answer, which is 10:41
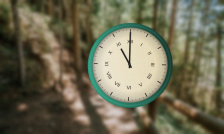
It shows 11:00
